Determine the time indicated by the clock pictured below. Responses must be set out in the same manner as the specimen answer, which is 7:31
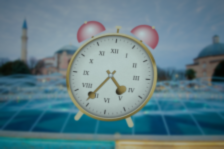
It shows 4:36
